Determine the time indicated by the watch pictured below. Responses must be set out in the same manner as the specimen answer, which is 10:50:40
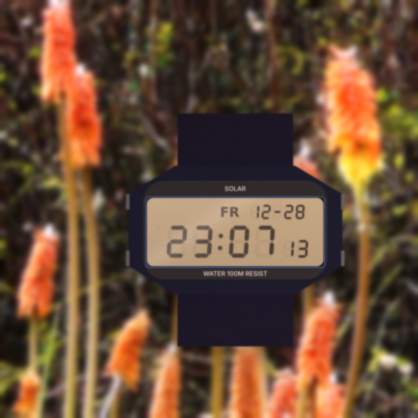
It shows 23:07:13
